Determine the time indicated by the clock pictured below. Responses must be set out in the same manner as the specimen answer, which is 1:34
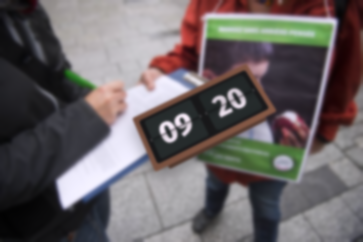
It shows 9:20
